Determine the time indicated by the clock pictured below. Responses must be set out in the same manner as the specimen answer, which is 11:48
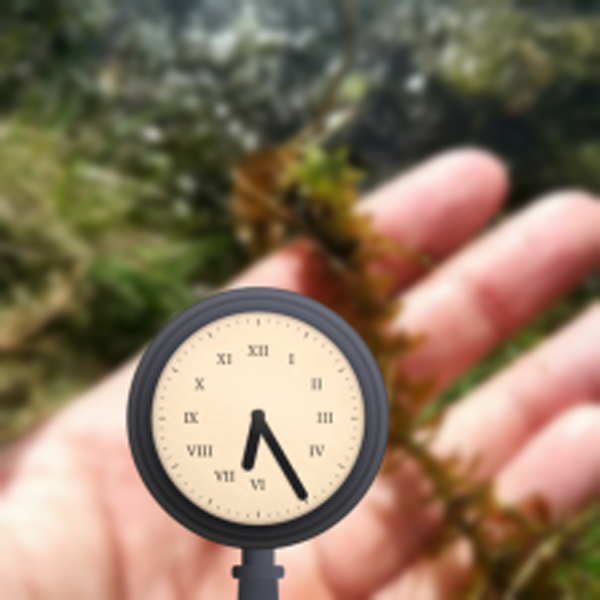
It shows 6:25
